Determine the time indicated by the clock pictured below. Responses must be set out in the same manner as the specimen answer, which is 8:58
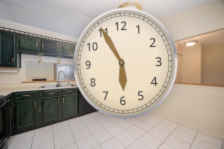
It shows 5:55
